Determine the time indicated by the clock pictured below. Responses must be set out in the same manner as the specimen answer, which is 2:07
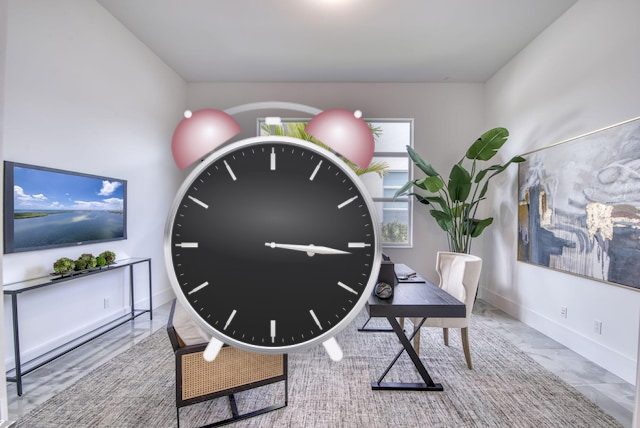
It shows 3:16
